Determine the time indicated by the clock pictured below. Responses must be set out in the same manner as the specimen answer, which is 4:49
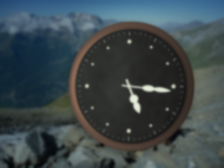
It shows 5:16
